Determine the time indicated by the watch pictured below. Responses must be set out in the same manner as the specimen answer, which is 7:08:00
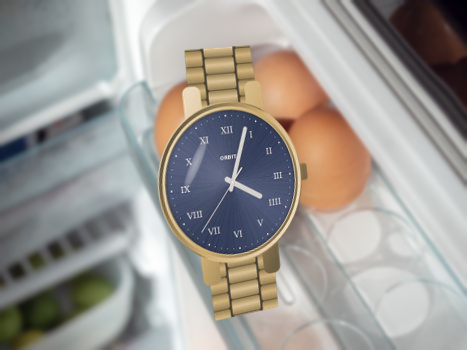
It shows 4:03:37
